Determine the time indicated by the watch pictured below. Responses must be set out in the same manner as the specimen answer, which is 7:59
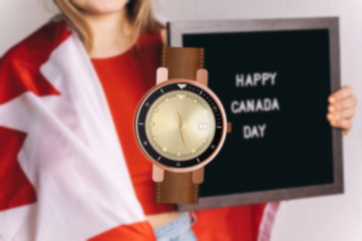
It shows 11:27
